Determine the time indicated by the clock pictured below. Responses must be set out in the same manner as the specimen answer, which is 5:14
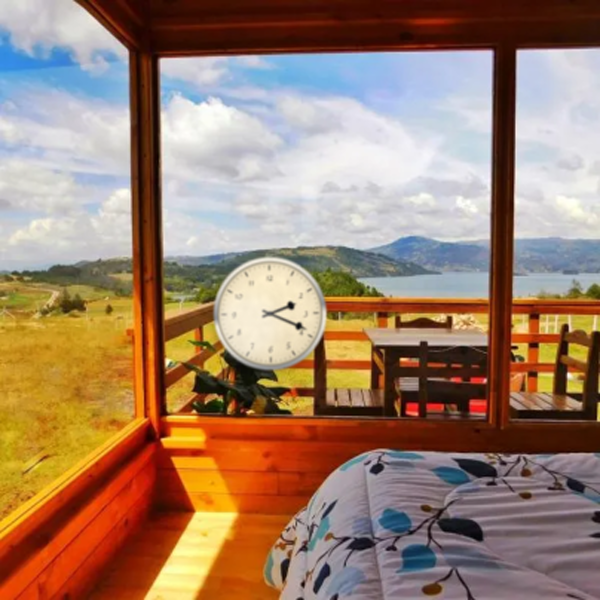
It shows 2:19
